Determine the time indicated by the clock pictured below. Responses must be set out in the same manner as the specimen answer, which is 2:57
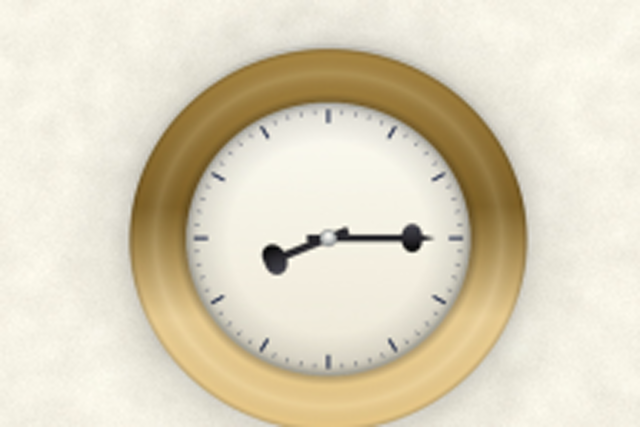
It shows 8:15
